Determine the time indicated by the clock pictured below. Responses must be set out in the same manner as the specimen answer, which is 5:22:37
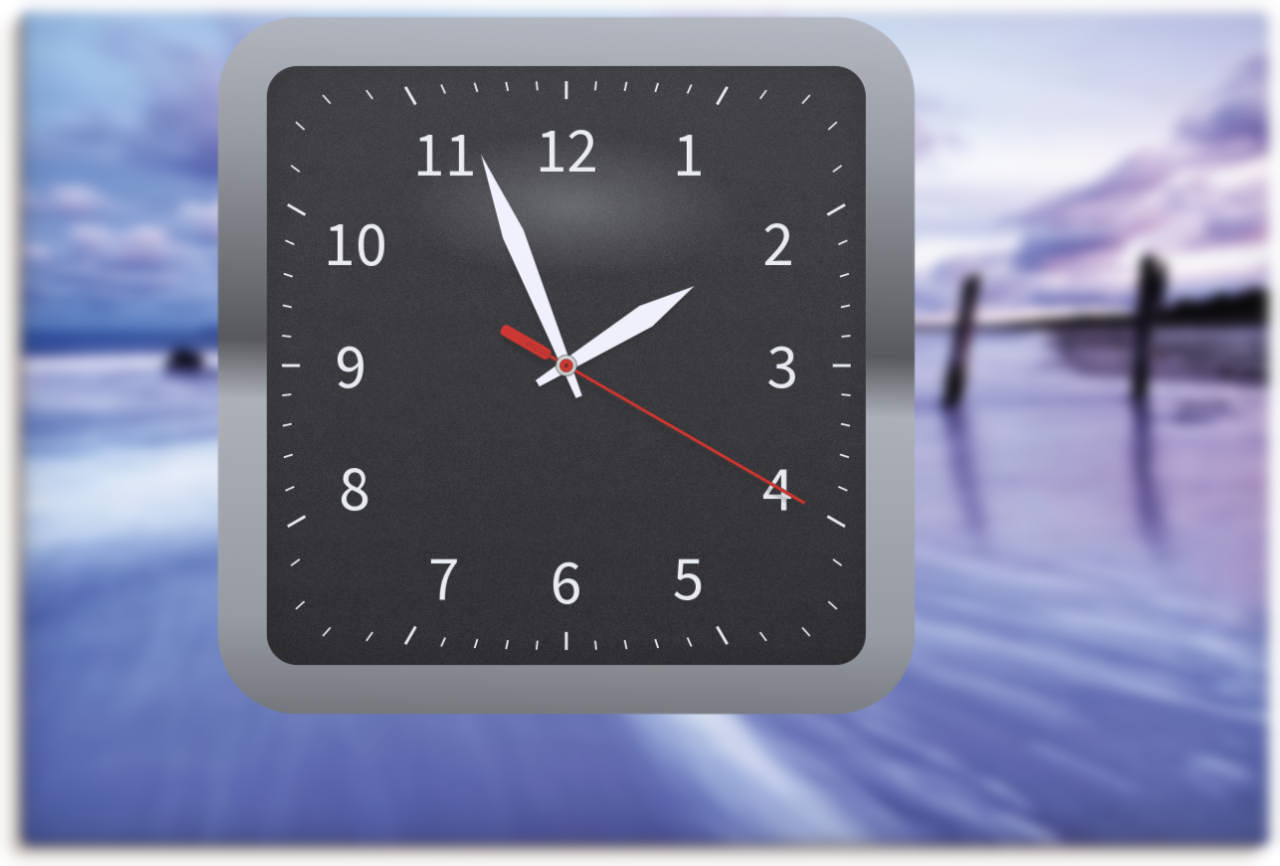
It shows 1:56:20
